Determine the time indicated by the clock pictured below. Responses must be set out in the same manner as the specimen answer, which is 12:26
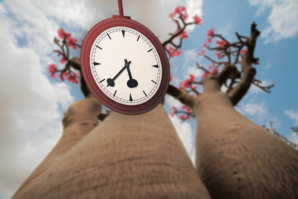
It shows 5:38
